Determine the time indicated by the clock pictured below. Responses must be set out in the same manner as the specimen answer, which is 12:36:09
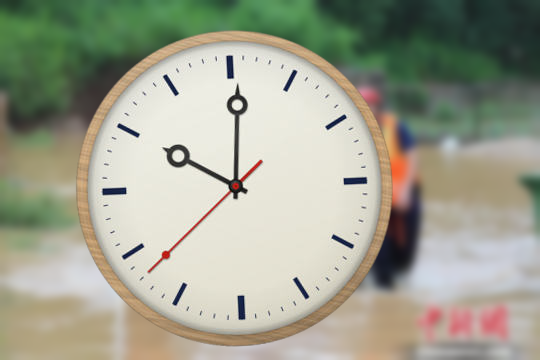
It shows 10:00:38
